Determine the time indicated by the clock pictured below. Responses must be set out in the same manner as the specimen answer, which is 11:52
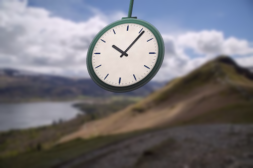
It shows 10:06
